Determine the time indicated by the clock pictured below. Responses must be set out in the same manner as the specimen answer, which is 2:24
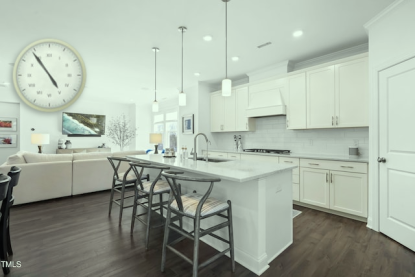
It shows 4:54
